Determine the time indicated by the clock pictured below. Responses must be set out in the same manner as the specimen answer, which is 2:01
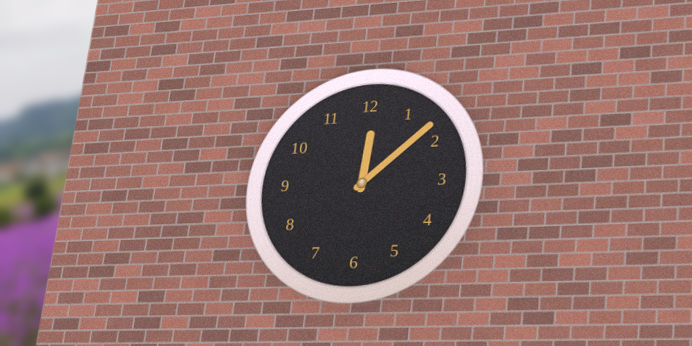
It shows 12:08
